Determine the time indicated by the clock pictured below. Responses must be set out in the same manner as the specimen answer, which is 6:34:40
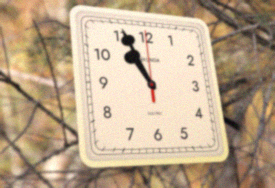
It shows 10:56:00
